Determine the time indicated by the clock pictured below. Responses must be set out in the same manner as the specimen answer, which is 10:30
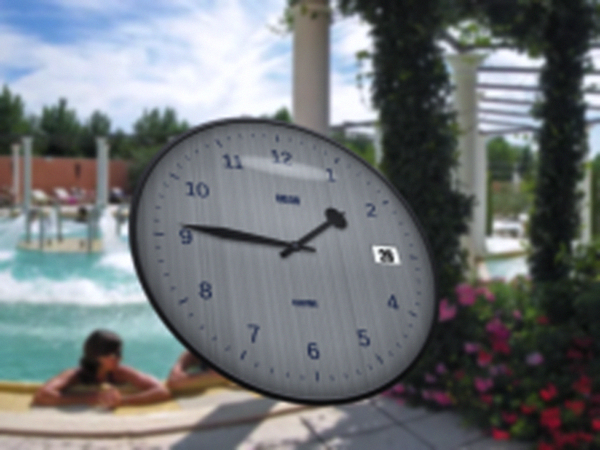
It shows 1:46
